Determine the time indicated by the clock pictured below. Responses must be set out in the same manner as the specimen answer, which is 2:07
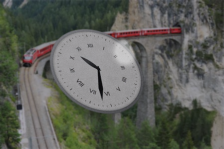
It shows 10:32
